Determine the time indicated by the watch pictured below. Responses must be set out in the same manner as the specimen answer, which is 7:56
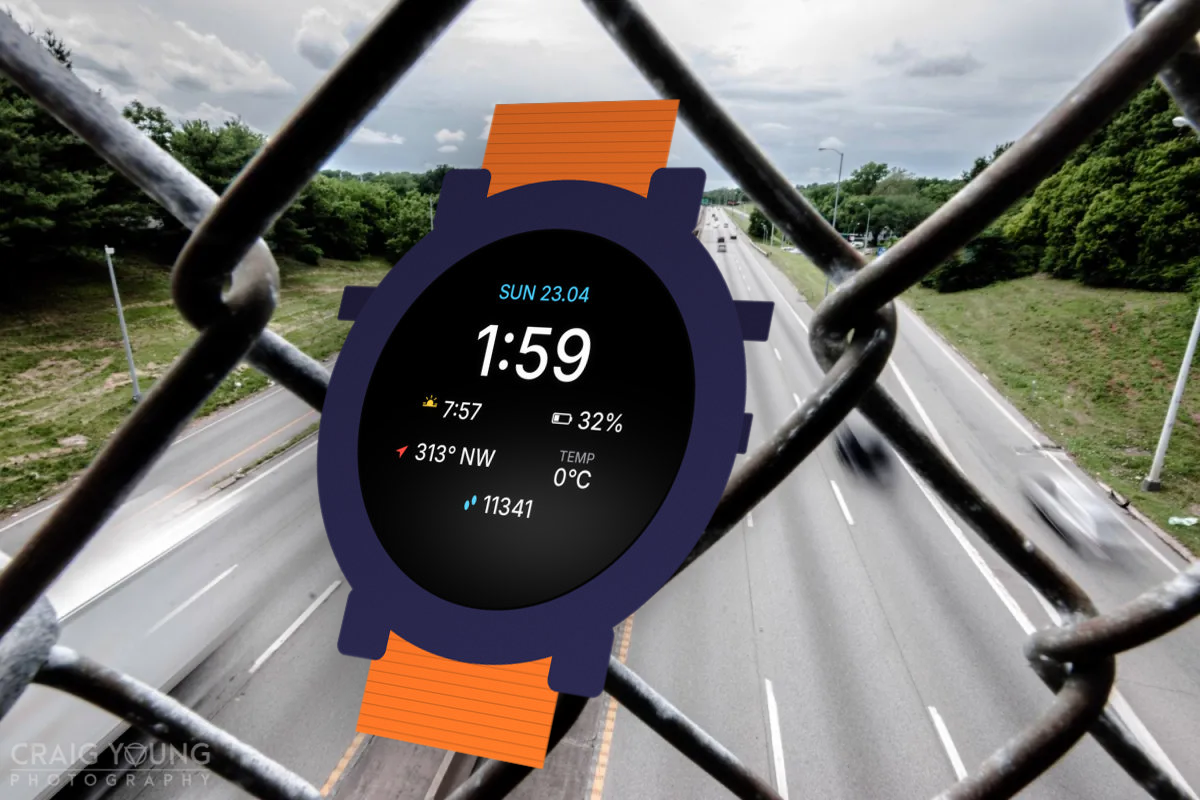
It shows 1:59
